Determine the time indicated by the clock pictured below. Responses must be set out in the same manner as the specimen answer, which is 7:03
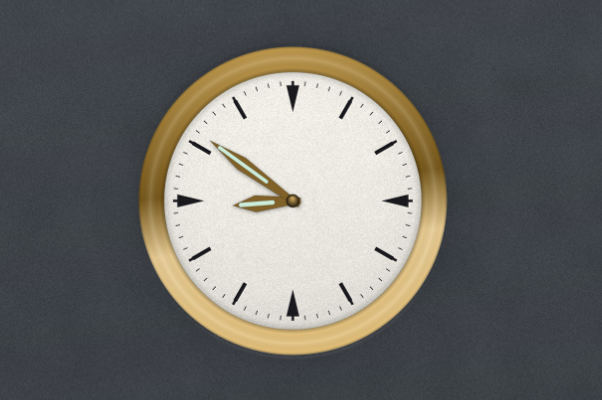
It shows 8:51
